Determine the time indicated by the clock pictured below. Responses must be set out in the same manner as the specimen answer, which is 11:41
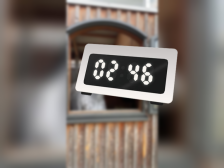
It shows 2:46
